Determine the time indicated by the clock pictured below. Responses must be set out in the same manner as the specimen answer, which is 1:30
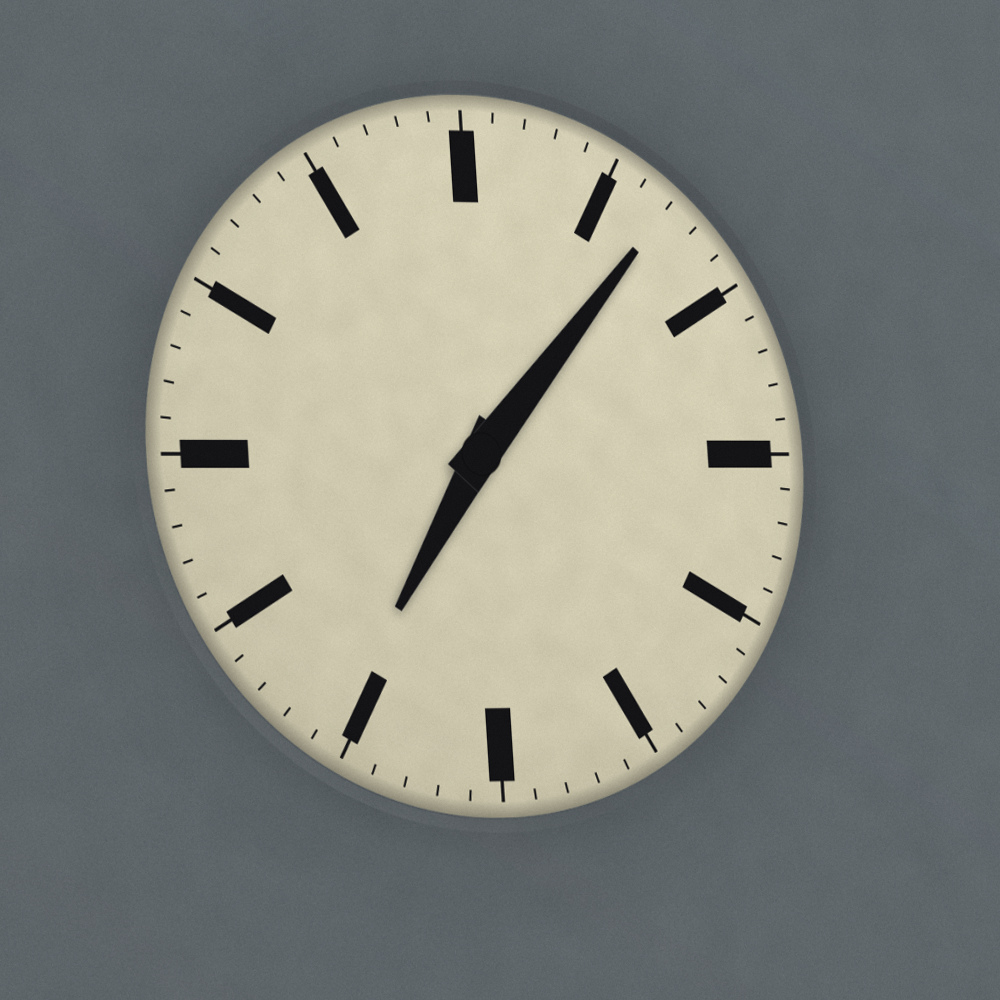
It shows 7:07
